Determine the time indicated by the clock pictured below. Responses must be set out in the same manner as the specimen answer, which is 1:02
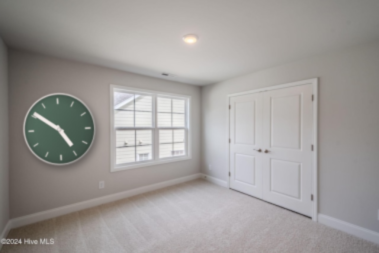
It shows 4:51
